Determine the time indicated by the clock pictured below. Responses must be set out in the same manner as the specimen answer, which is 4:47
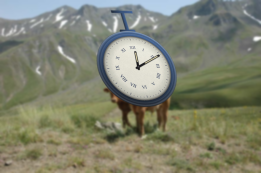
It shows 12:11
